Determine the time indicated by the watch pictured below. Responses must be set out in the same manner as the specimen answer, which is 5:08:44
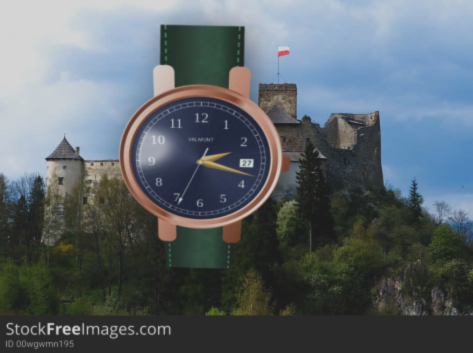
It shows 2:17:34
